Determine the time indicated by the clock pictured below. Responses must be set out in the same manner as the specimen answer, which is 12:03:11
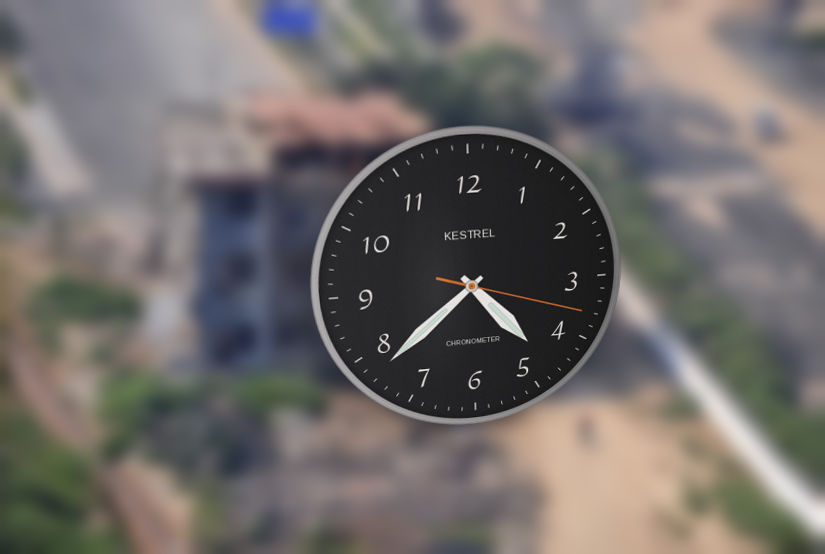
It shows 4:38:18
